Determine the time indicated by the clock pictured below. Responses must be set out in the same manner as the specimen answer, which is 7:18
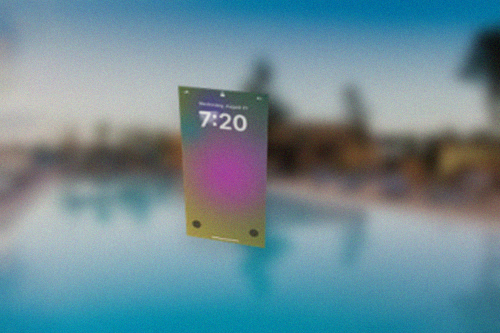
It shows 7:20
